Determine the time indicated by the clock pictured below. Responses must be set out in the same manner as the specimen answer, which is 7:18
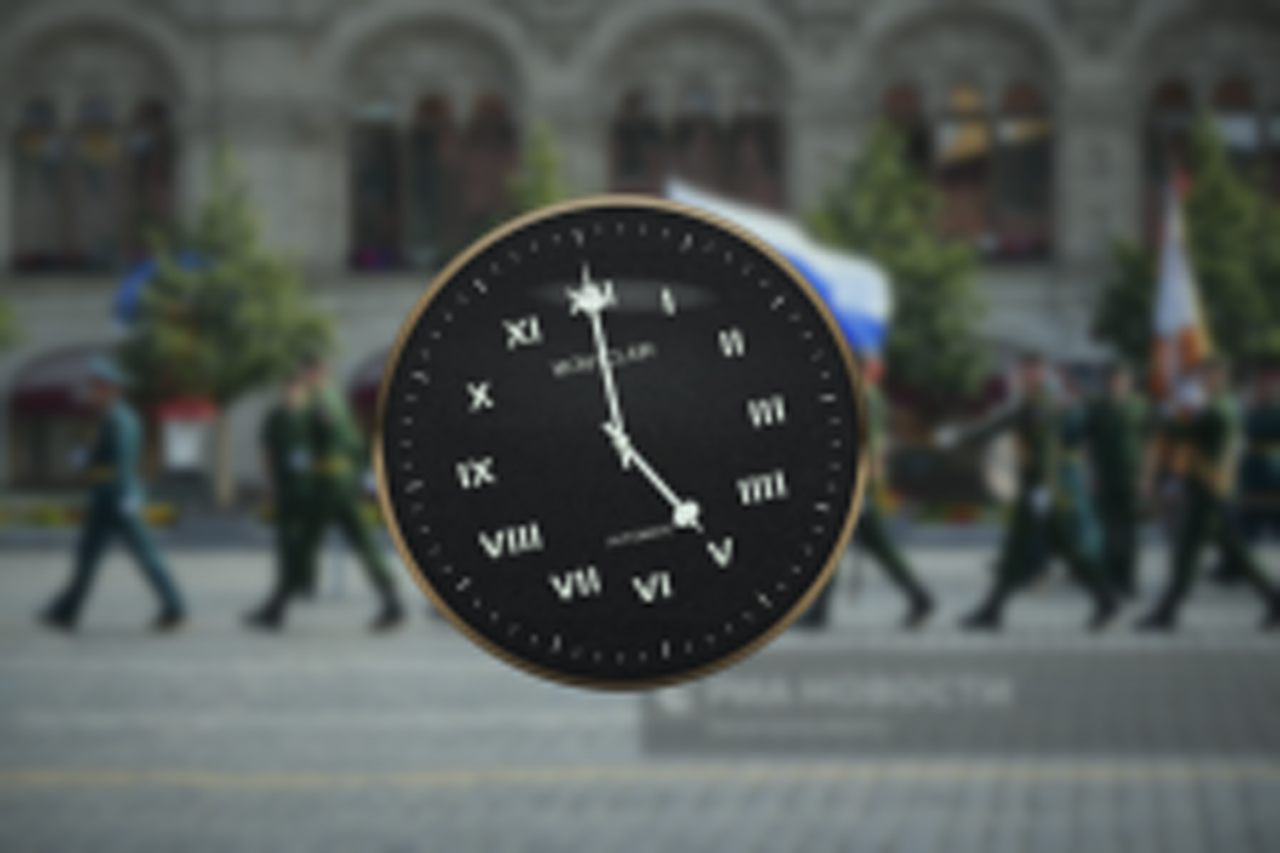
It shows 5:00
